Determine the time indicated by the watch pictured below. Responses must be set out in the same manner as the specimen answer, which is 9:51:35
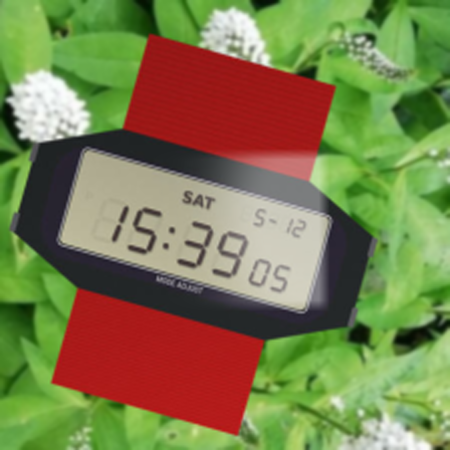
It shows 15:39:05
